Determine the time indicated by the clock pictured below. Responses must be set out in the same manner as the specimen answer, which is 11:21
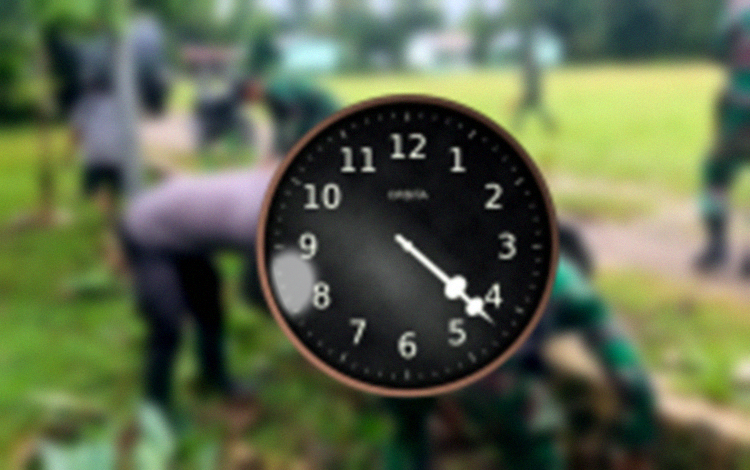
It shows 4:22
